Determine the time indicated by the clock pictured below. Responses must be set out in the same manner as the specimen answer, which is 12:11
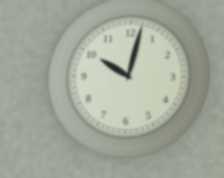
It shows 10:02
